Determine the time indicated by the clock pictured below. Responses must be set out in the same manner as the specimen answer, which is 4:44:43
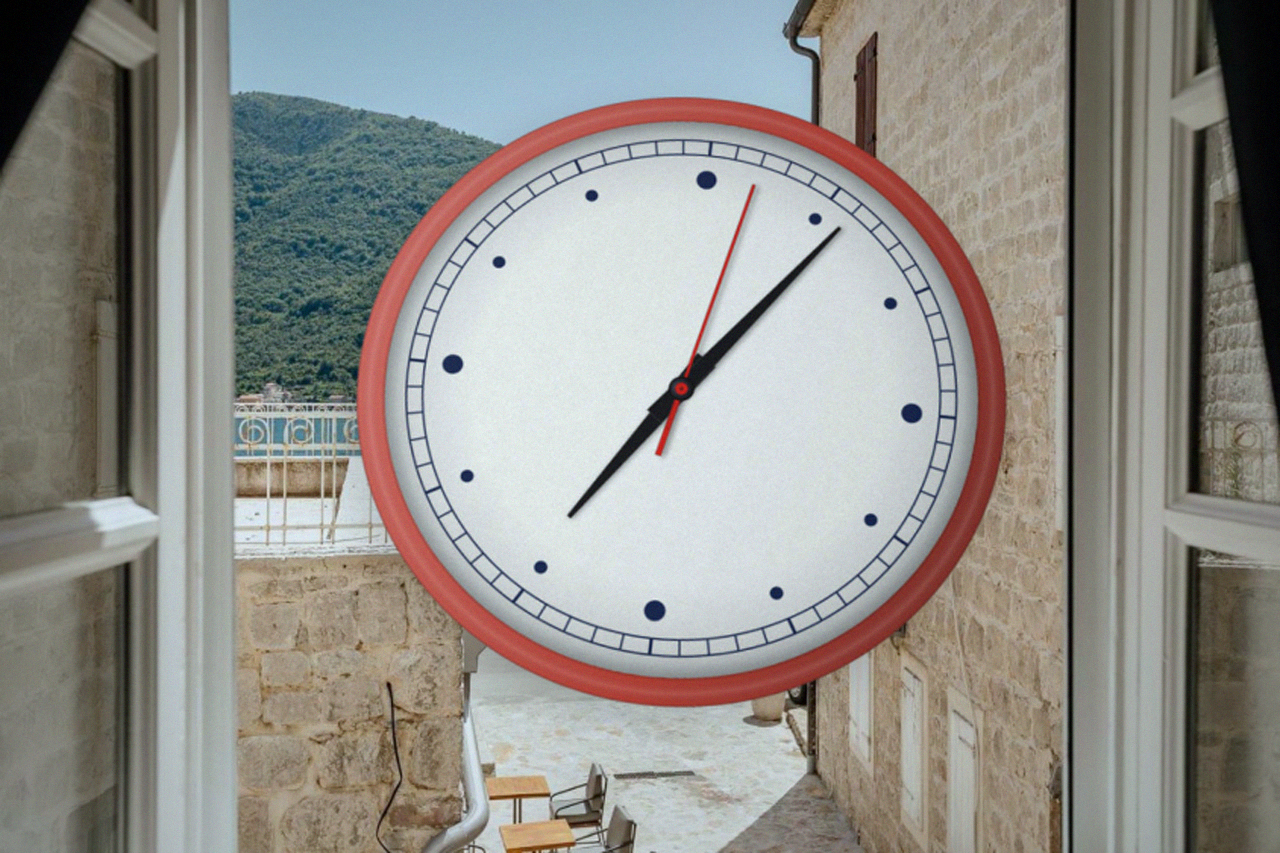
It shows 7:06:02
